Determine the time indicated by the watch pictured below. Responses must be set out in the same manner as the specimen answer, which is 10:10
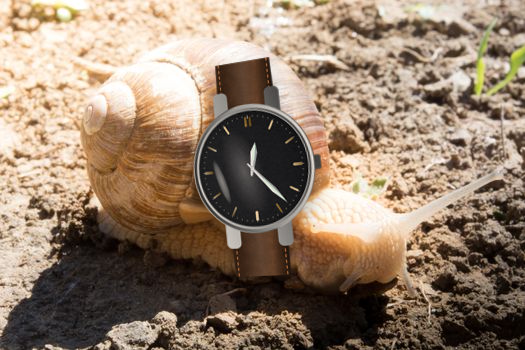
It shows 12:23
